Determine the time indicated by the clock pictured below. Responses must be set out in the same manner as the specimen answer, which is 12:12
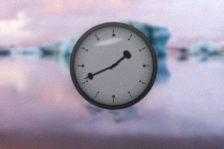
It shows 1:41
